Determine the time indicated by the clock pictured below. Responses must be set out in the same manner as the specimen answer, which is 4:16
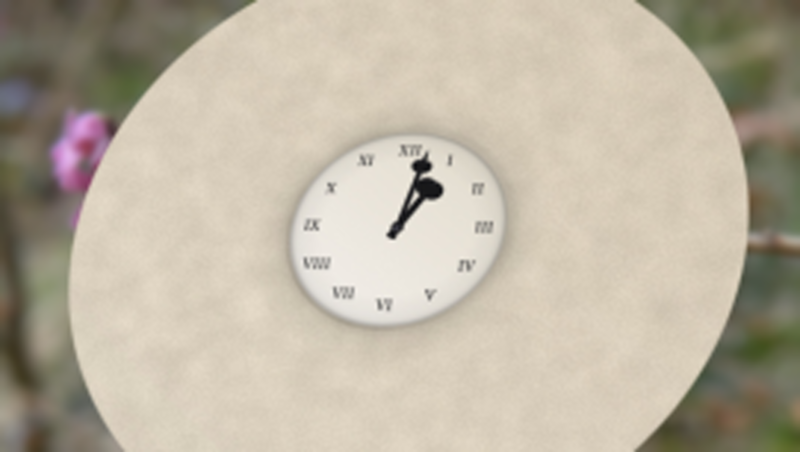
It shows 1:02
